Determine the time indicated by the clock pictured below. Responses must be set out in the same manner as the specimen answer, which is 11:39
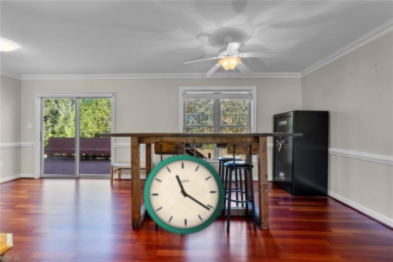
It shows 11:21
